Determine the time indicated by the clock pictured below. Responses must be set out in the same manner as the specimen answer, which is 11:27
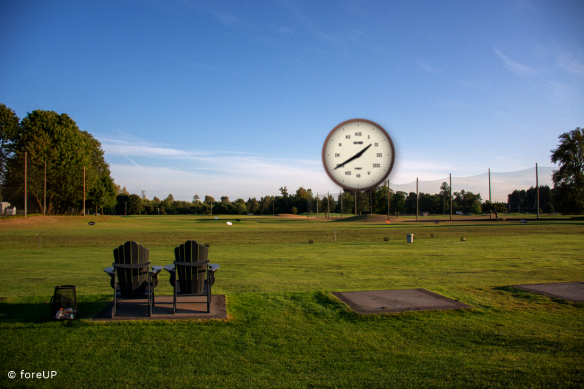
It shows 1:40
